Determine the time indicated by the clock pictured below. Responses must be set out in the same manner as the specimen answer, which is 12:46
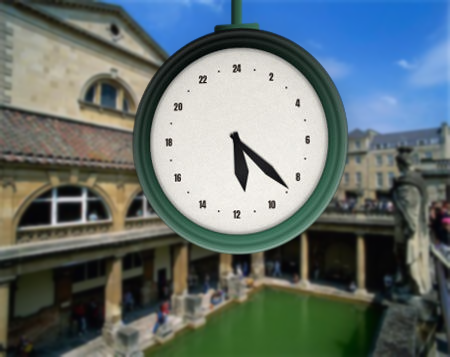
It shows 11:22
